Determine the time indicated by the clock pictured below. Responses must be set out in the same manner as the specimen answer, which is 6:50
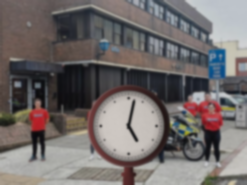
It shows 5:02
